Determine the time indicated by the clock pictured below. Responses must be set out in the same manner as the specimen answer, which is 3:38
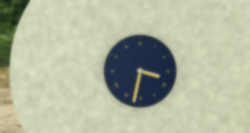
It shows 3:32
